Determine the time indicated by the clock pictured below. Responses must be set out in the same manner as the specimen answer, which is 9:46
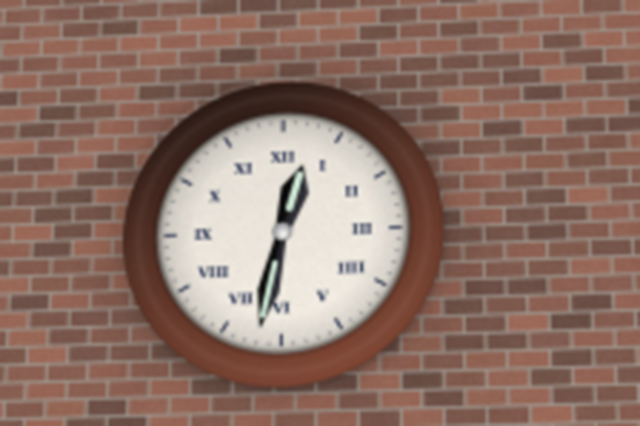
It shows 12:32
